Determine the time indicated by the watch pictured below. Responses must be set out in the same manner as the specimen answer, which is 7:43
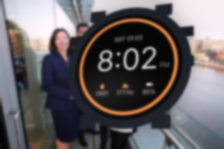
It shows 8:02
